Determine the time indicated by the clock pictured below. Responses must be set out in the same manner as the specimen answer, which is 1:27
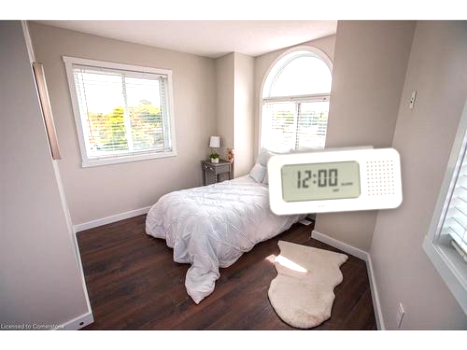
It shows 12:00
